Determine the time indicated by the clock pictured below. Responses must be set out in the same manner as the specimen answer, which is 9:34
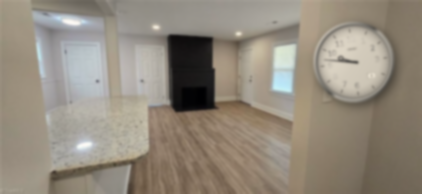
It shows 9:47
